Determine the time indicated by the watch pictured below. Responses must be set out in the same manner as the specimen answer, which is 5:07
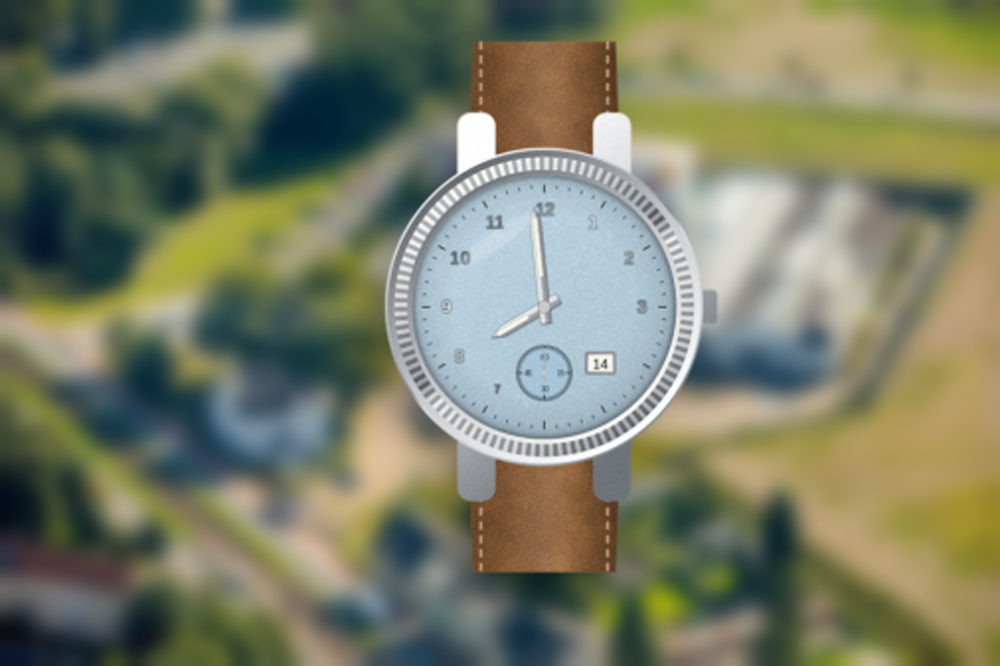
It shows 7:59
